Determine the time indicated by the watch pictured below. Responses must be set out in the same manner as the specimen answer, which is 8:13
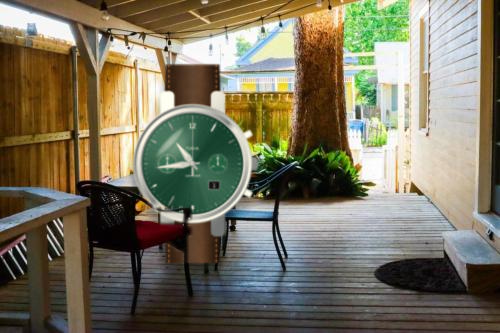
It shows 10:44
